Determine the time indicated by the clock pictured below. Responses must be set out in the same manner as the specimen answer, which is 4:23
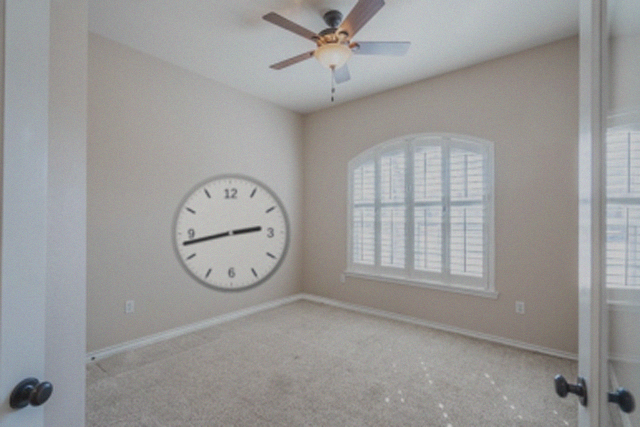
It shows 2:43
